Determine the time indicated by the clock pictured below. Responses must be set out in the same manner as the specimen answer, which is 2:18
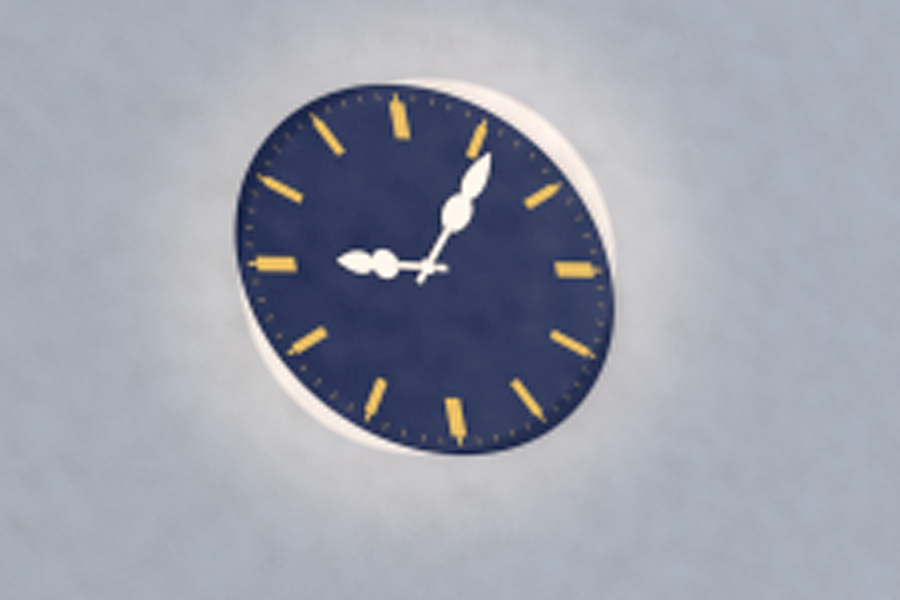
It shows 9:06
